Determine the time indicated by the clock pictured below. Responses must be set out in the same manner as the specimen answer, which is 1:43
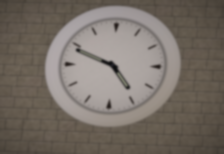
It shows 4:49
